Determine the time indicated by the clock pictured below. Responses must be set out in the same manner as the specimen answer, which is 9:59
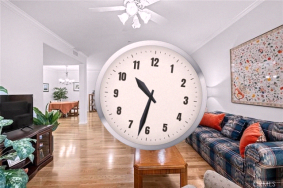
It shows 10:32
